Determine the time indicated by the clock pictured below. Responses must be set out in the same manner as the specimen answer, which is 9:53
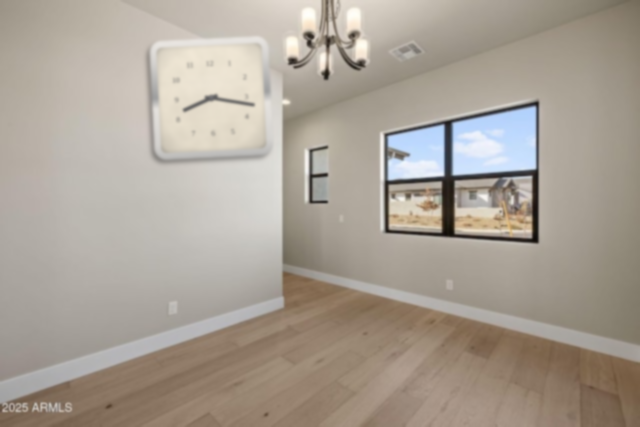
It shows 8:17
